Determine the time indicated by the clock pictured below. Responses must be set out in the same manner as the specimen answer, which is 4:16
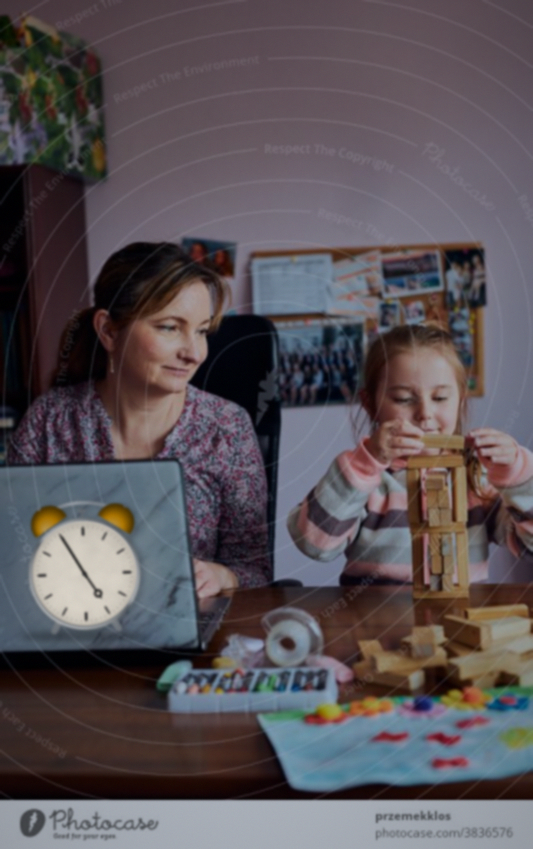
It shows 4:55
